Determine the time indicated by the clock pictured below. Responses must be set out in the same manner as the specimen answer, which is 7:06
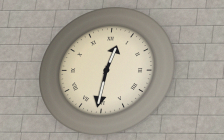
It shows 12:31
